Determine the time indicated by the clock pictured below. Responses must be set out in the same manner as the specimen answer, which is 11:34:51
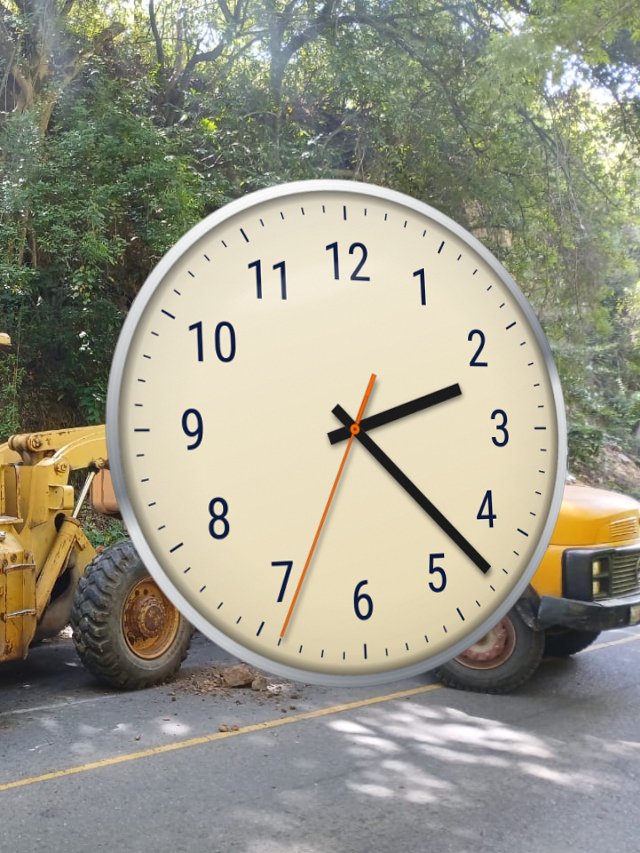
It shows 2:22:34
